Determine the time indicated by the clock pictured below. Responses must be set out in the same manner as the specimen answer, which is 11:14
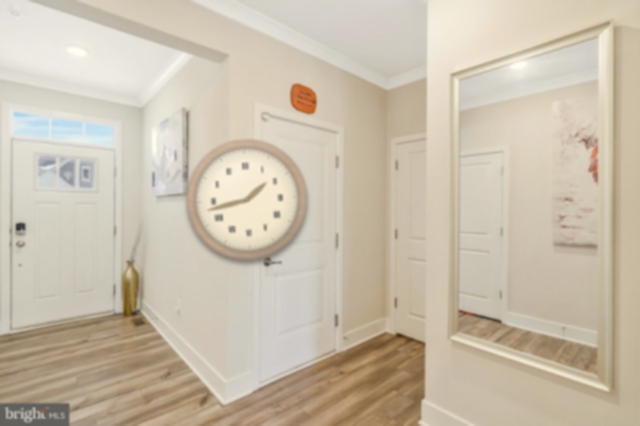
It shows 1:43
